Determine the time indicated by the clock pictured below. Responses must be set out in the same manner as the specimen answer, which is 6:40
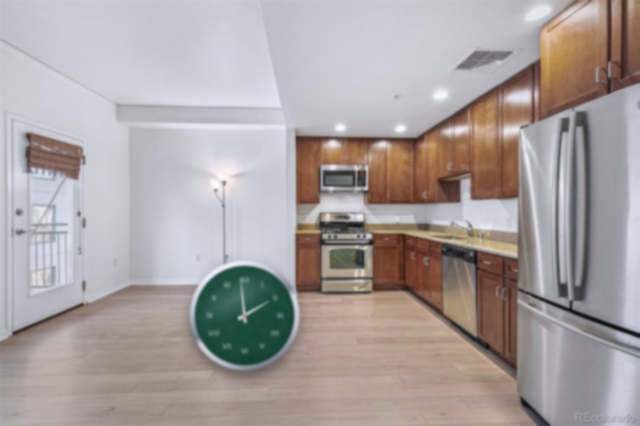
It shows 1:59
